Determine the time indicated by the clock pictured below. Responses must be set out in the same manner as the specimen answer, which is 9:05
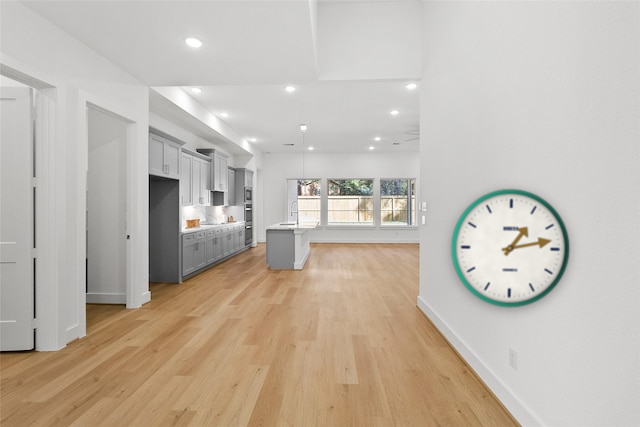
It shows 1:13
